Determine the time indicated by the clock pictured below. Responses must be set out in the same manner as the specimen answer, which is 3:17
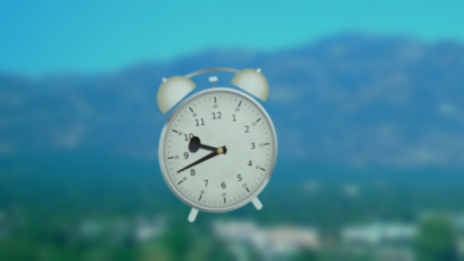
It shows 9:42
